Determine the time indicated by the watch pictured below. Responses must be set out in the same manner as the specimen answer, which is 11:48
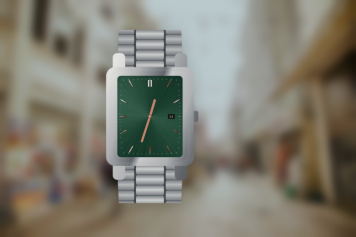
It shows 12:33
